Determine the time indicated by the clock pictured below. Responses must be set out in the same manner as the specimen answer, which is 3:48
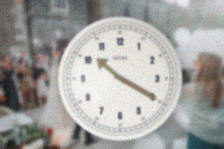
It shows 10:20
